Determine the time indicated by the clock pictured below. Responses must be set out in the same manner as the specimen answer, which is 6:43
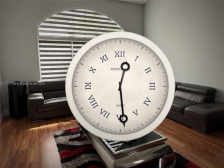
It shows 12:29
